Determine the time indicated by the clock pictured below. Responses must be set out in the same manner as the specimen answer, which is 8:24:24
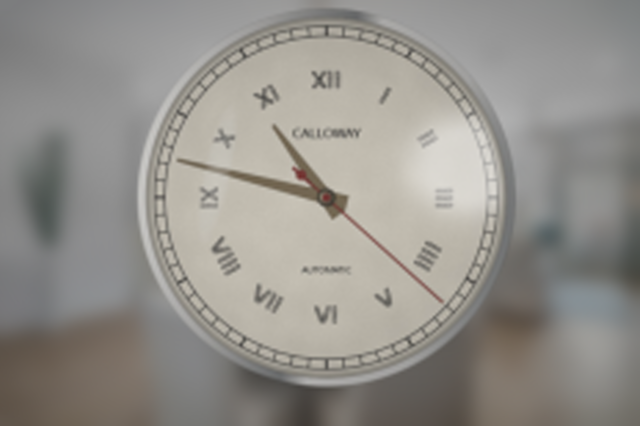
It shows 10:47:22
